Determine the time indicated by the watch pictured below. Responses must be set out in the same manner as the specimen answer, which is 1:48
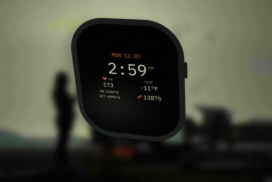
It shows 2:59
